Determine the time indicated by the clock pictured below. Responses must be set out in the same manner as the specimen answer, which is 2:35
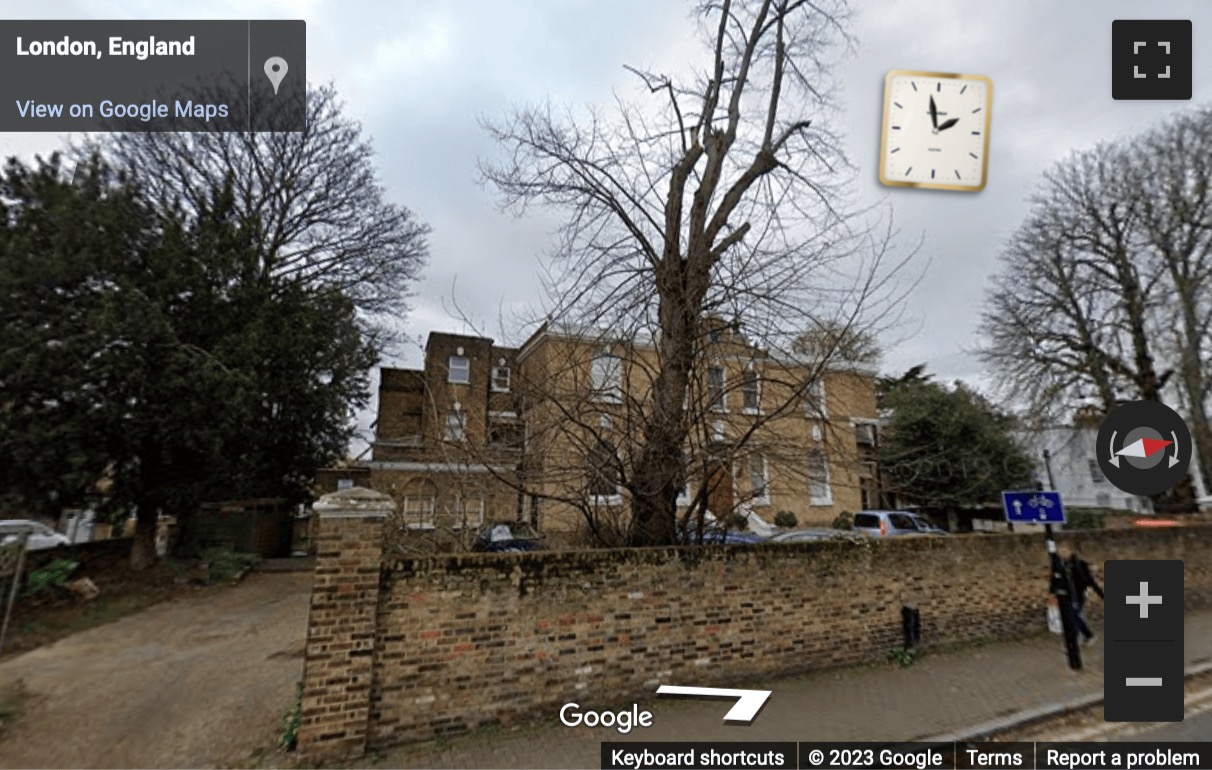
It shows 1:58
